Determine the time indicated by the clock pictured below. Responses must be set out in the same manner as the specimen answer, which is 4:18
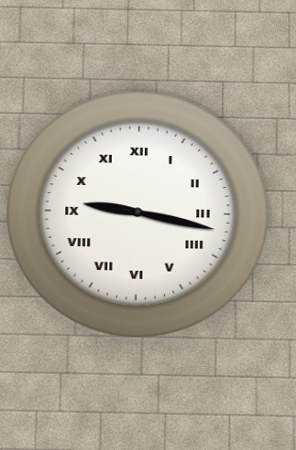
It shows 9:17
